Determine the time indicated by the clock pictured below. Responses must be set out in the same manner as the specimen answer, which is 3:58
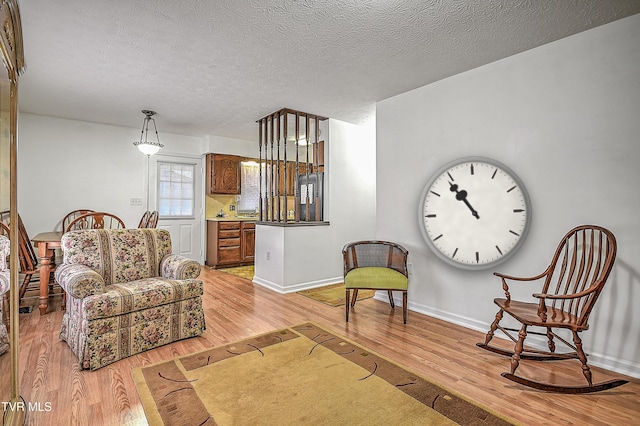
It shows 10:54
